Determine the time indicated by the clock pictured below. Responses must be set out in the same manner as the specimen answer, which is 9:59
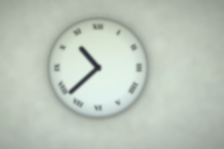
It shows 10:38
